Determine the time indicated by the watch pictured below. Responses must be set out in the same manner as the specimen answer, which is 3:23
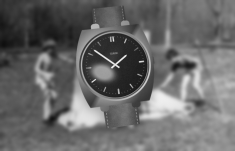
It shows 1:52
